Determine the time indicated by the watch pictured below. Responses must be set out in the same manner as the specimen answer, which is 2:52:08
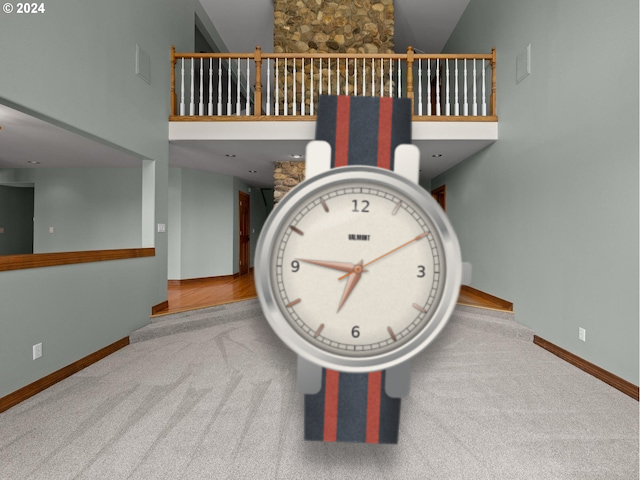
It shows 6:46:10
